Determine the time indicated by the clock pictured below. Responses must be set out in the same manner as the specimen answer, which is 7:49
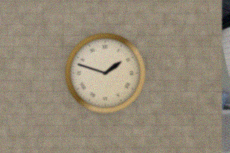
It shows 1:48
